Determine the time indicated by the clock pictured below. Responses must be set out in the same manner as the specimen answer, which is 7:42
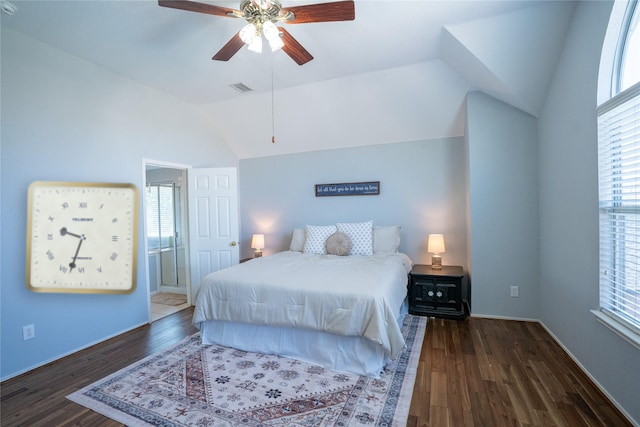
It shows 9:33
